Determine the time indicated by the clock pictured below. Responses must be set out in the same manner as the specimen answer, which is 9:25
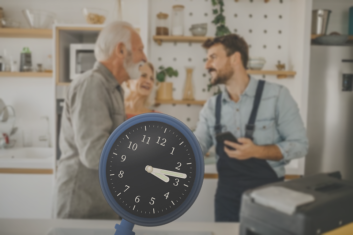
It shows 3:13
